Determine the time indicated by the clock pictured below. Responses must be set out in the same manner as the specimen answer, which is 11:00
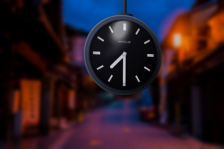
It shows 7:30
